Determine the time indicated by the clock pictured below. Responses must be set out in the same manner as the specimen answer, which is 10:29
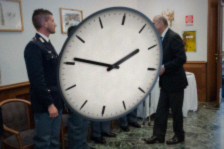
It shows 1:46
